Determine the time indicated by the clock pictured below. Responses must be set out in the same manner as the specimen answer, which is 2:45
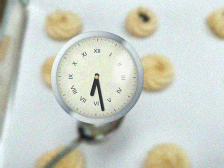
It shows 6:28
